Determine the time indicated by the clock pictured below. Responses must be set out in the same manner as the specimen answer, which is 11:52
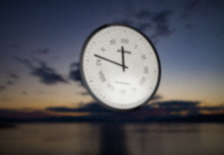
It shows 11:47
